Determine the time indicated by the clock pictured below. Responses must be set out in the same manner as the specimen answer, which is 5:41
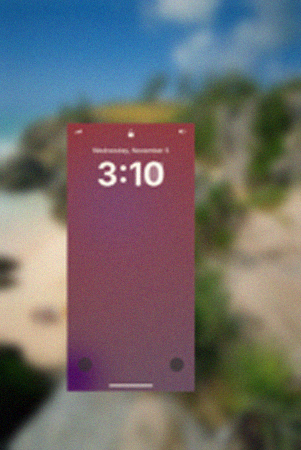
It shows 3:10
